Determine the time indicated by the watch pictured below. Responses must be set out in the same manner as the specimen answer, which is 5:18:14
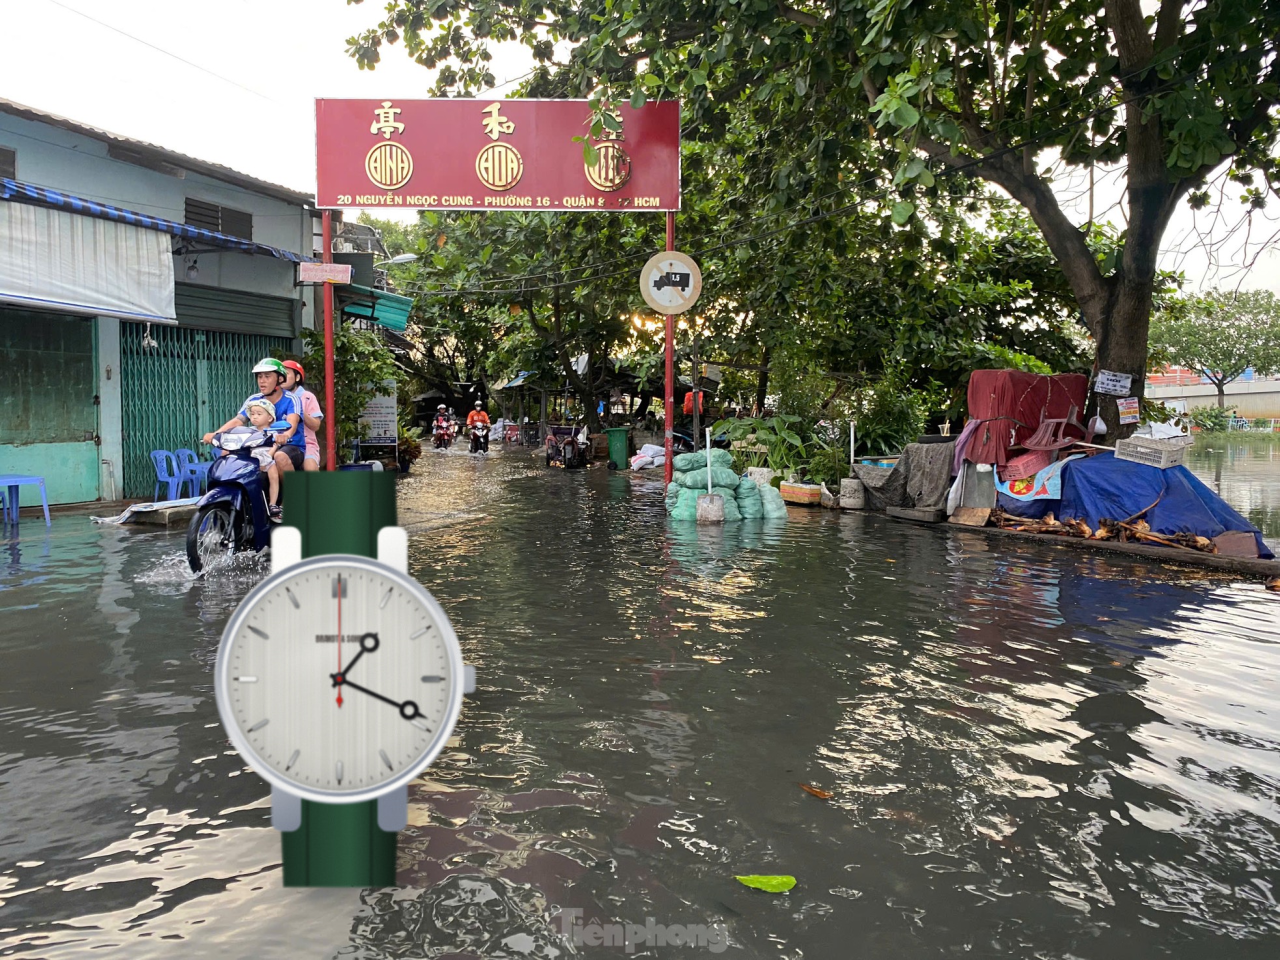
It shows 1:19:00
